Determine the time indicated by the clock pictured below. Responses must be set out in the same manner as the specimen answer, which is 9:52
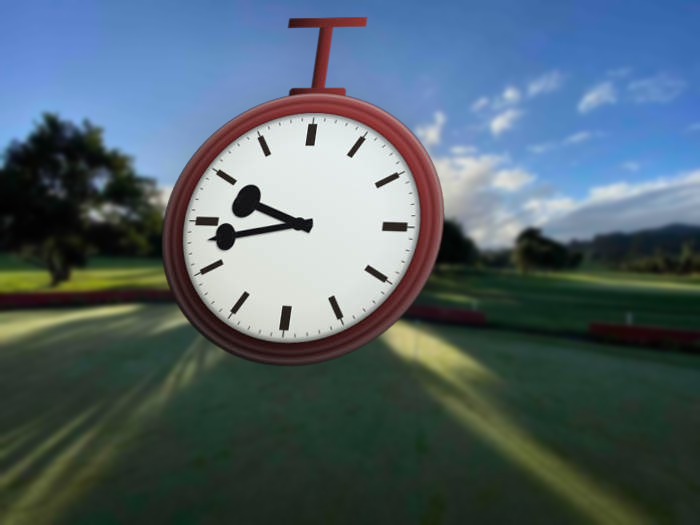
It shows 9:43
